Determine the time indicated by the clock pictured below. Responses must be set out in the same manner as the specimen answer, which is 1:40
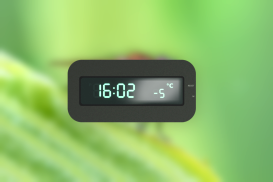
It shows 16:02
